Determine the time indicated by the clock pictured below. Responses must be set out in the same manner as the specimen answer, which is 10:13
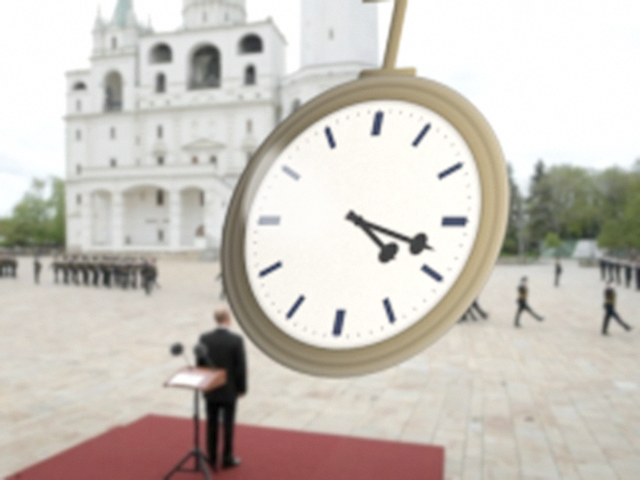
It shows 4:18
